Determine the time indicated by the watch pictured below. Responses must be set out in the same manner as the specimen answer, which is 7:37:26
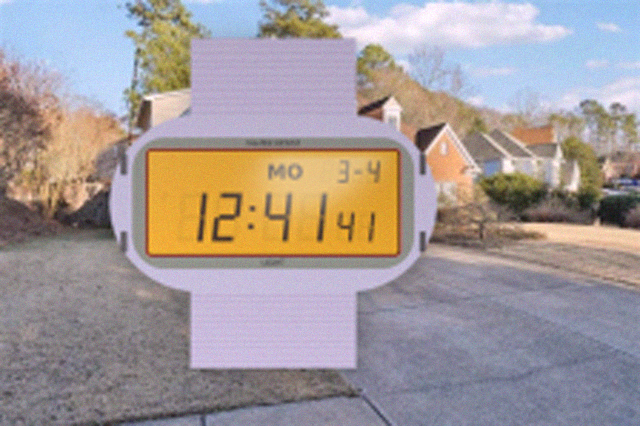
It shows 12:41:41
